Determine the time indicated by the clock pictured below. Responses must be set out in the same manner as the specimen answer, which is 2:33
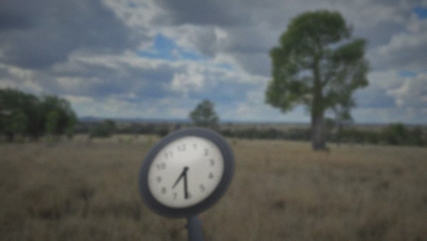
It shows 7:31
